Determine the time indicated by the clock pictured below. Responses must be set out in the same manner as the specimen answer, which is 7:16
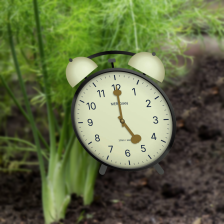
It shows 5:00
